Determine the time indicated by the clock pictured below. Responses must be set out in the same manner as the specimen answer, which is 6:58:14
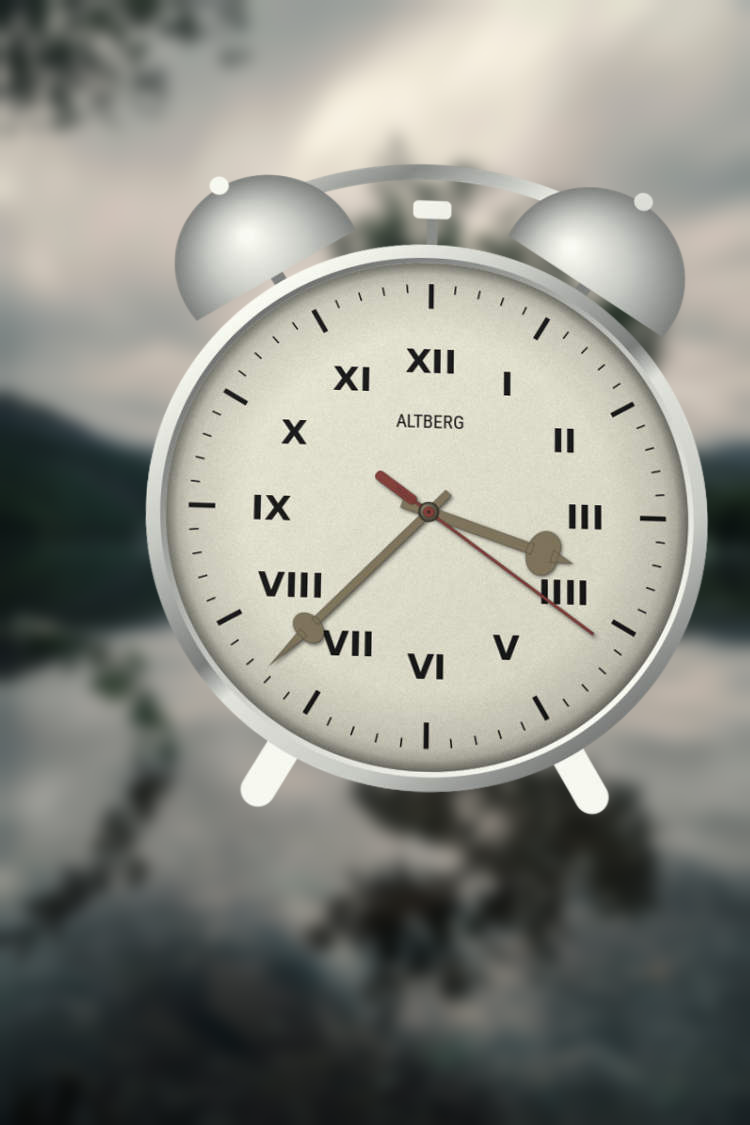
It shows 3:37:21
